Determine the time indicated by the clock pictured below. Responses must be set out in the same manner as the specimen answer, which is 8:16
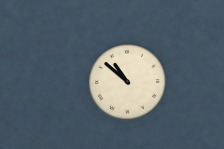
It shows 10:52
